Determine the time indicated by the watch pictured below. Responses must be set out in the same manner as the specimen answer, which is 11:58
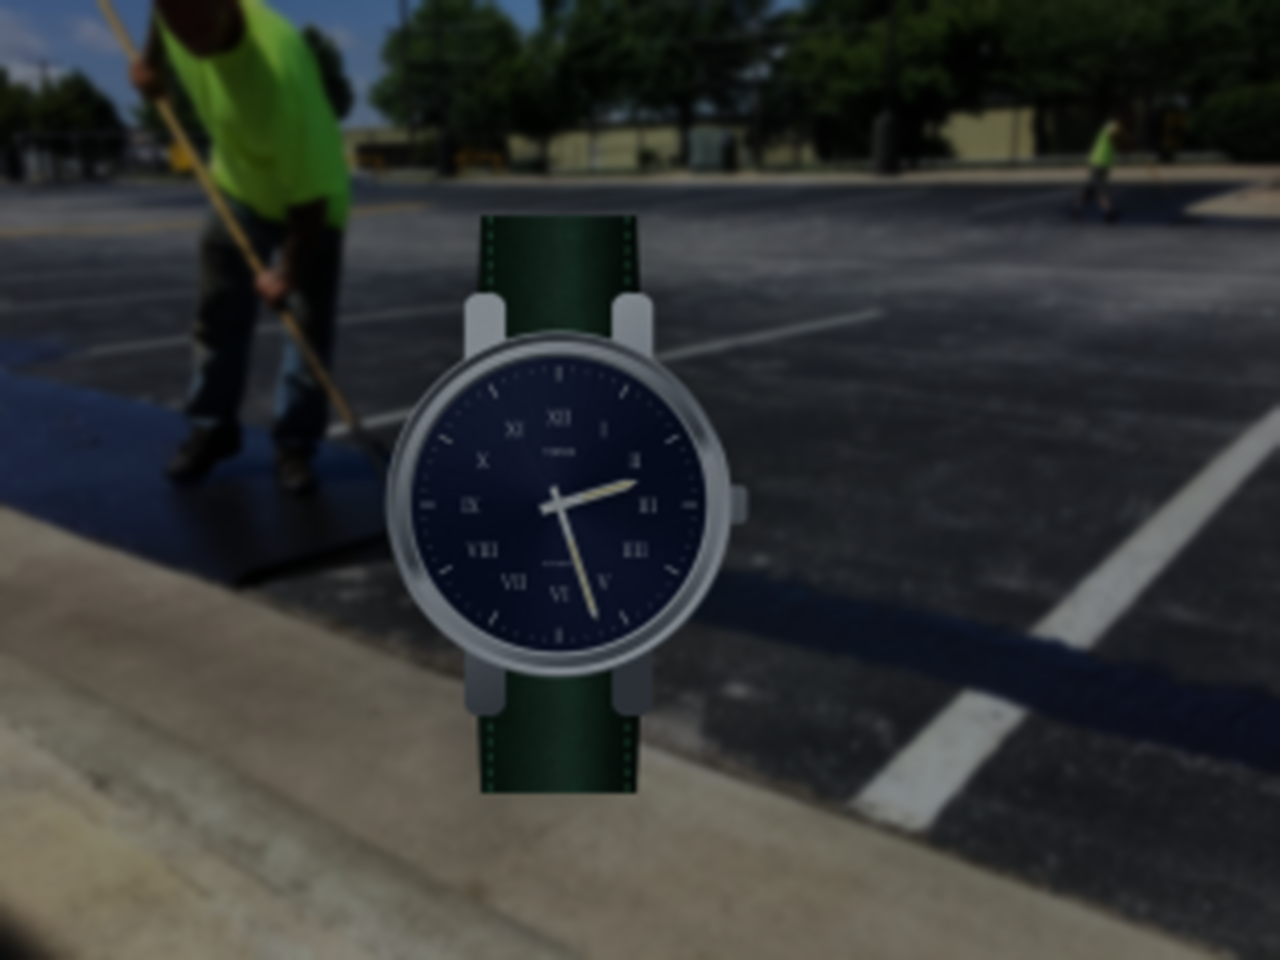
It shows 2:27
